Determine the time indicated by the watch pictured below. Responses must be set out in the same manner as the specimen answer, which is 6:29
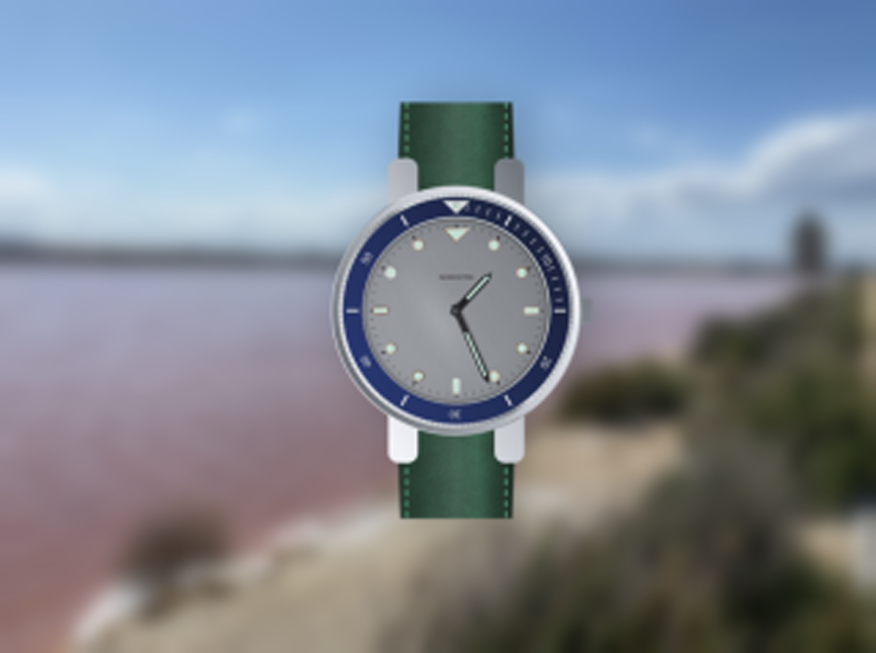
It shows 1:26
